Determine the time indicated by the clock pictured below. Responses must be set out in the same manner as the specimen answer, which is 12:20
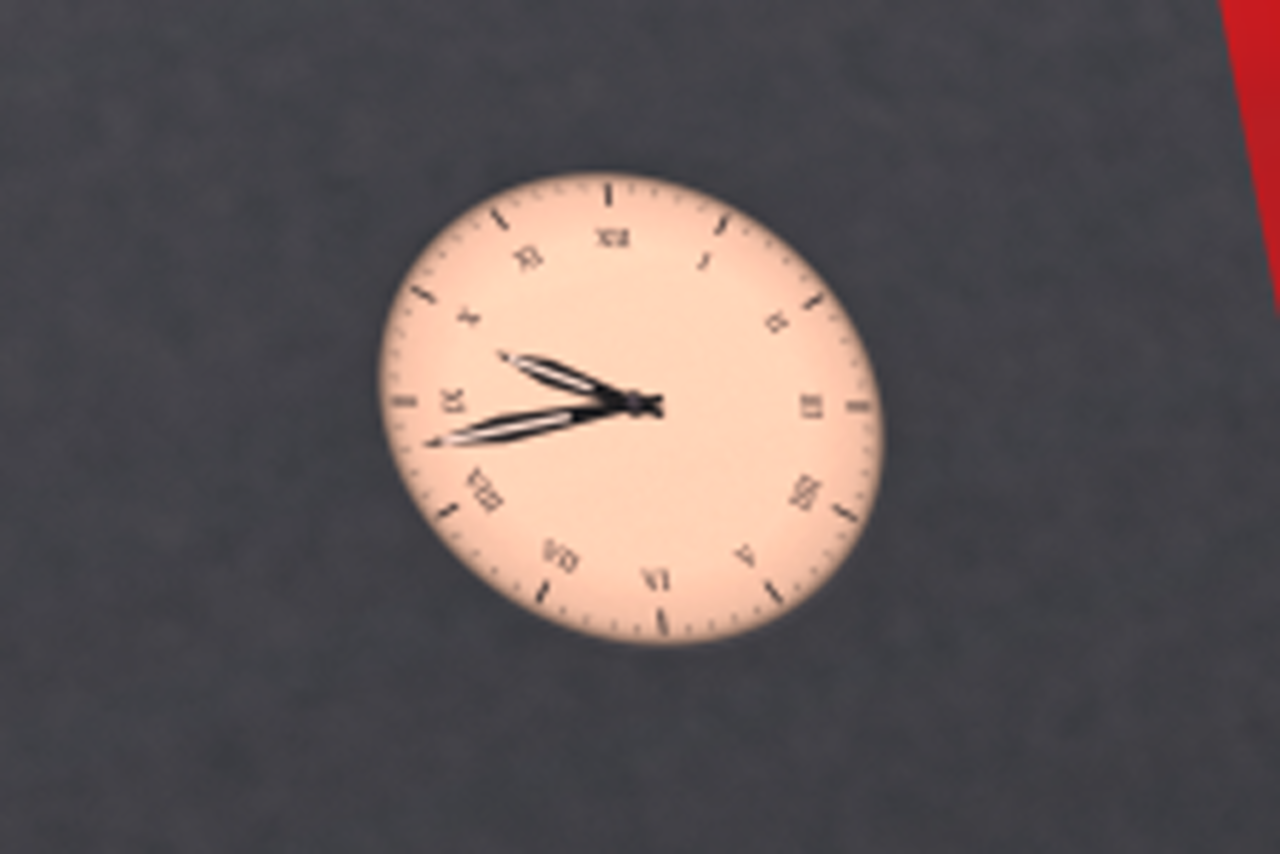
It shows 9:43
